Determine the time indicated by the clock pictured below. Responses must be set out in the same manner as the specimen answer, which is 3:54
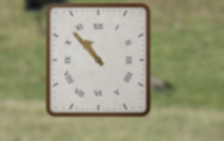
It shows 10:53
